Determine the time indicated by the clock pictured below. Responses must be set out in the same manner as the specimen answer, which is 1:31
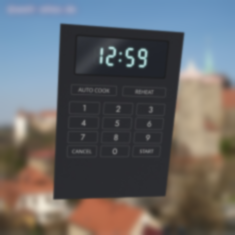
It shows 12:59
